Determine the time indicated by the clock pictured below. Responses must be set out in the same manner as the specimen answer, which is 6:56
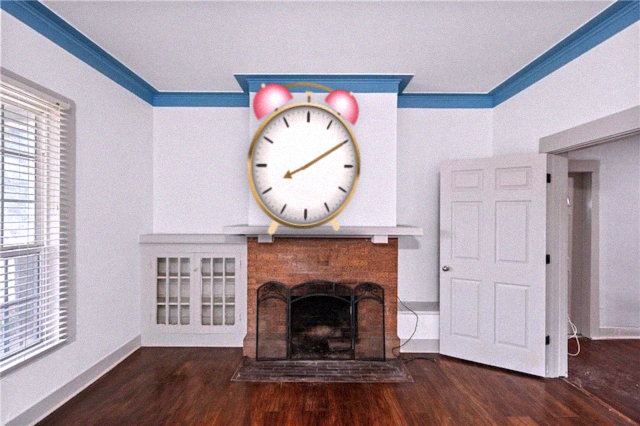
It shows 8:10
